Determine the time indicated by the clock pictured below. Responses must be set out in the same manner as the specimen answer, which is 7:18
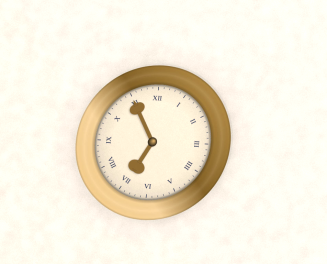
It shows 6:55
